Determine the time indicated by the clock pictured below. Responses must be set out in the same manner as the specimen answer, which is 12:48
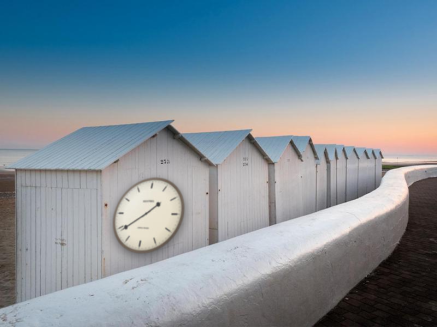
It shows 1:39
